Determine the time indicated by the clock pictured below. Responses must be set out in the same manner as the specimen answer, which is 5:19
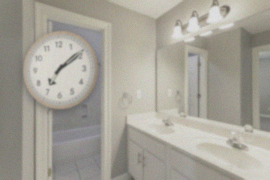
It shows 7:09
